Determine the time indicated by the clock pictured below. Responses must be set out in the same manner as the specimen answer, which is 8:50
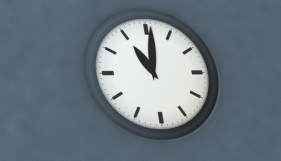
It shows 11:01
